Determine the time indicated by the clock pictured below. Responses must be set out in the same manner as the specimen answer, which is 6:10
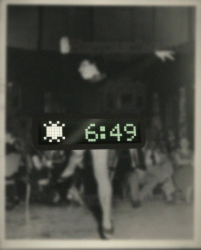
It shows 6:49
